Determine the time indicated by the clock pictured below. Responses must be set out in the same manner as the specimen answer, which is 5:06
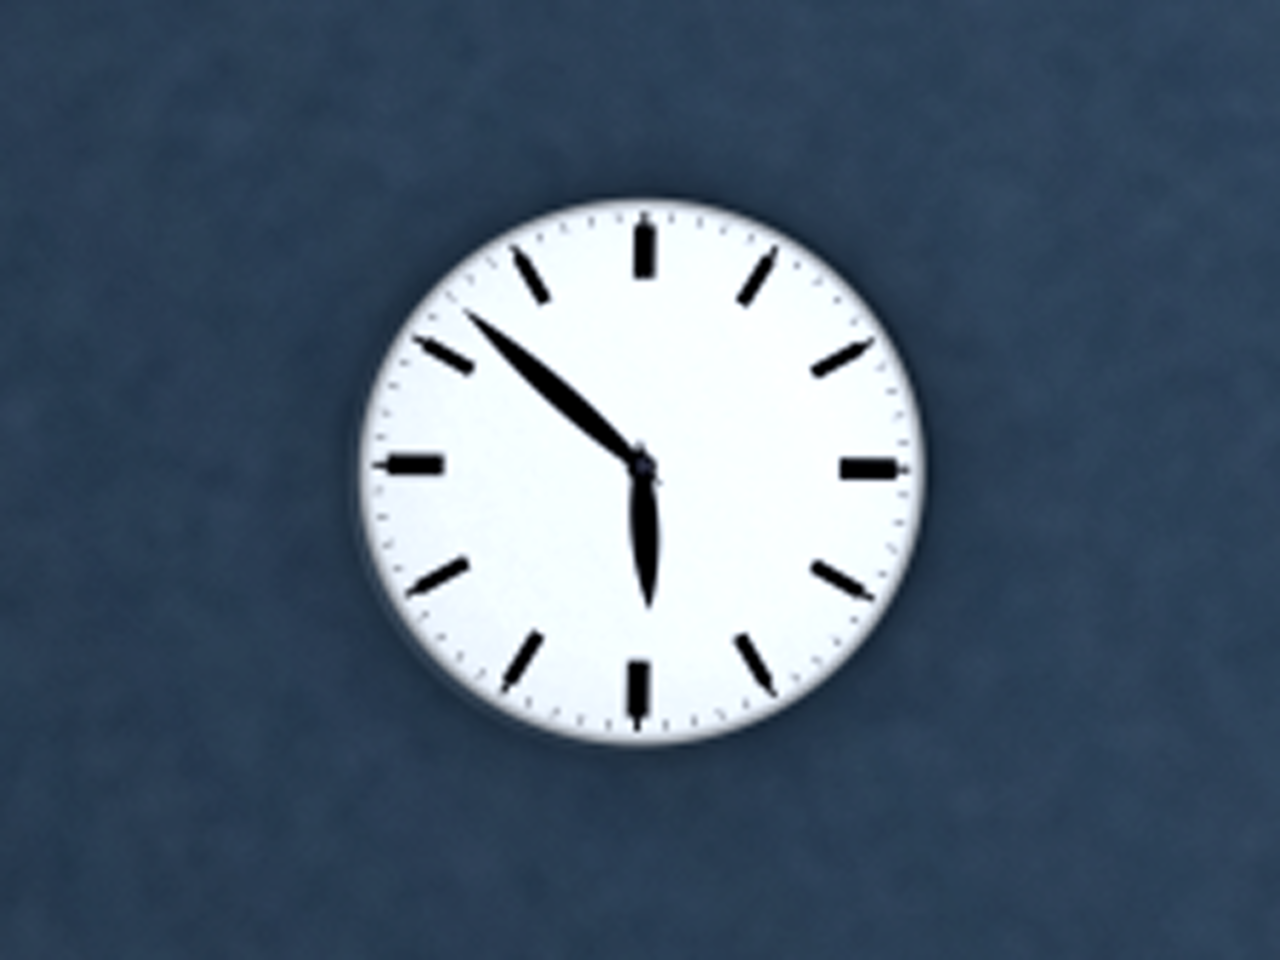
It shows 5:52
